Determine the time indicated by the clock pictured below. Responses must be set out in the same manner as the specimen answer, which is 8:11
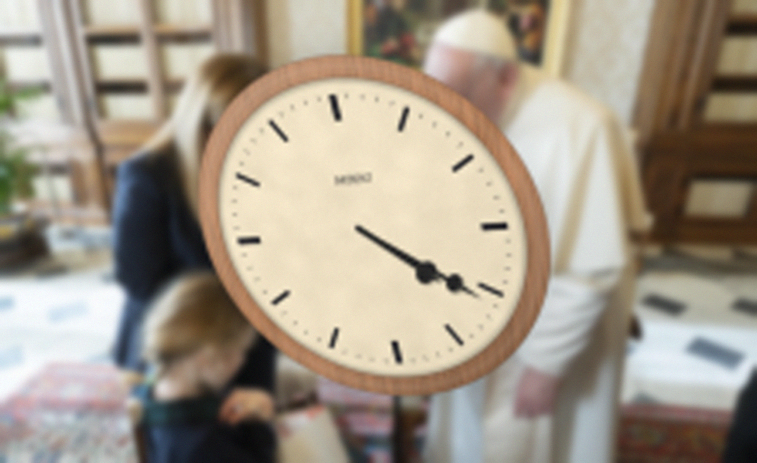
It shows 4:21
